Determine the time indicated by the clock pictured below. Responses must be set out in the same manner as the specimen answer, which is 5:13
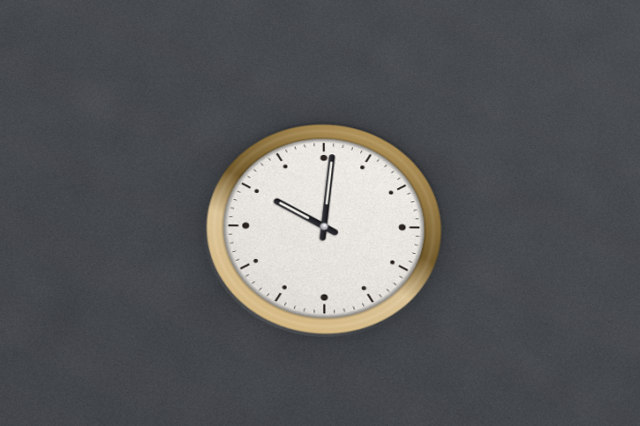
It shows 10:01
